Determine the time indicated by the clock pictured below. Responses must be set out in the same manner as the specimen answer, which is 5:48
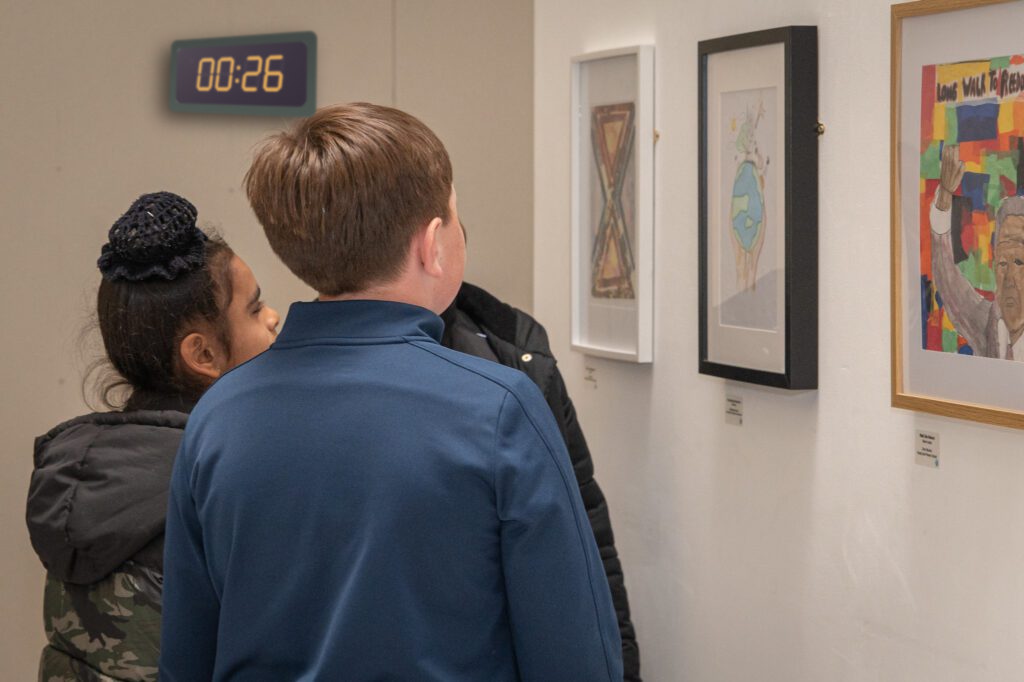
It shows 0:26
